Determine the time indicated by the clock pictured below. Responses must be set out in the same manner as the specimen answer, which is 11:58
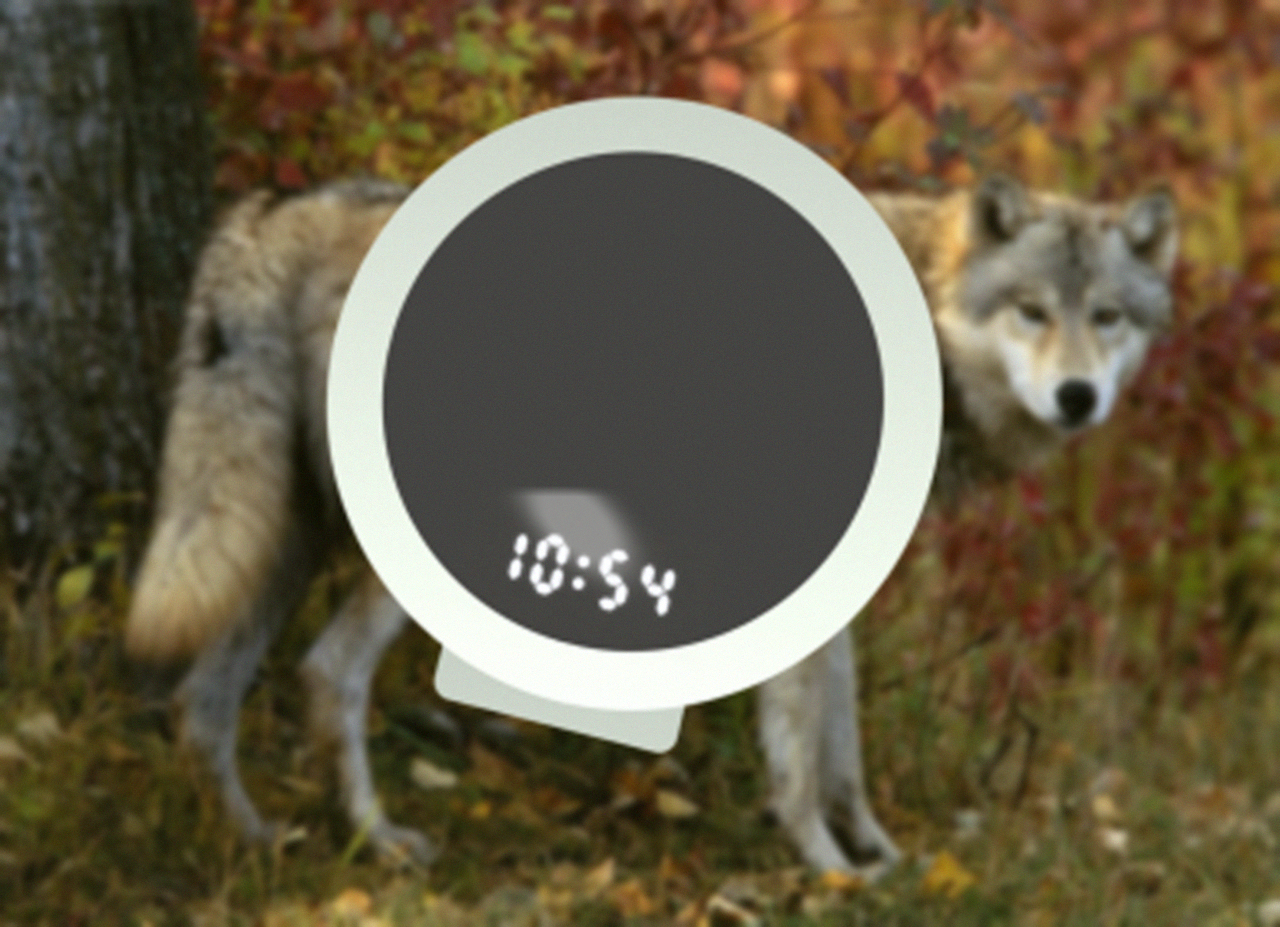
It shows 10:54
